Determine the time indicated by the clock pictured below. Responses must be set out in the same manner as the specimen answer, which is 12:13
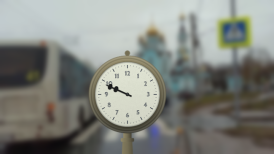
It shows 9:49
